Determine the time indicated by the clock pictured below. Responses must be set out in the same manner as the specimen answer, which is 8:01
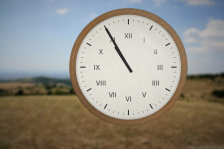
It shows 10:55
